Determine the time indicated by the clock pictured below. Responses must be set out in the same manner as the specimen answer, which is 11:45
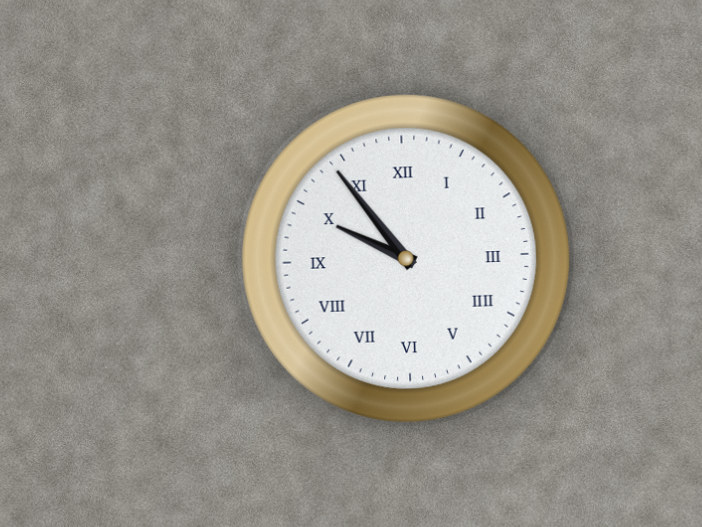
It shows 9:54
